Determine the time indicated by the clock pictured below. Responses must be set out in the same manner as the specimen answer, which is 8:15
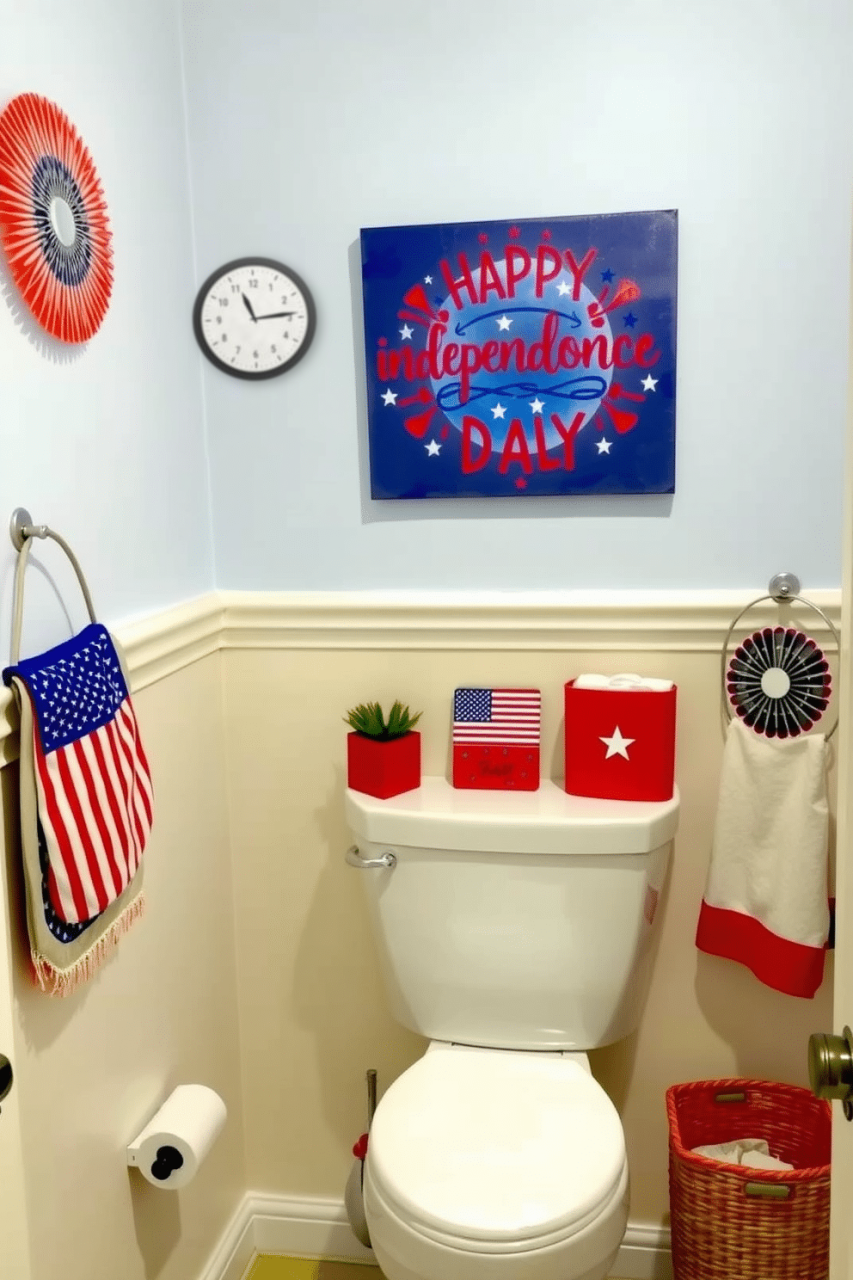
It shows 11:14
